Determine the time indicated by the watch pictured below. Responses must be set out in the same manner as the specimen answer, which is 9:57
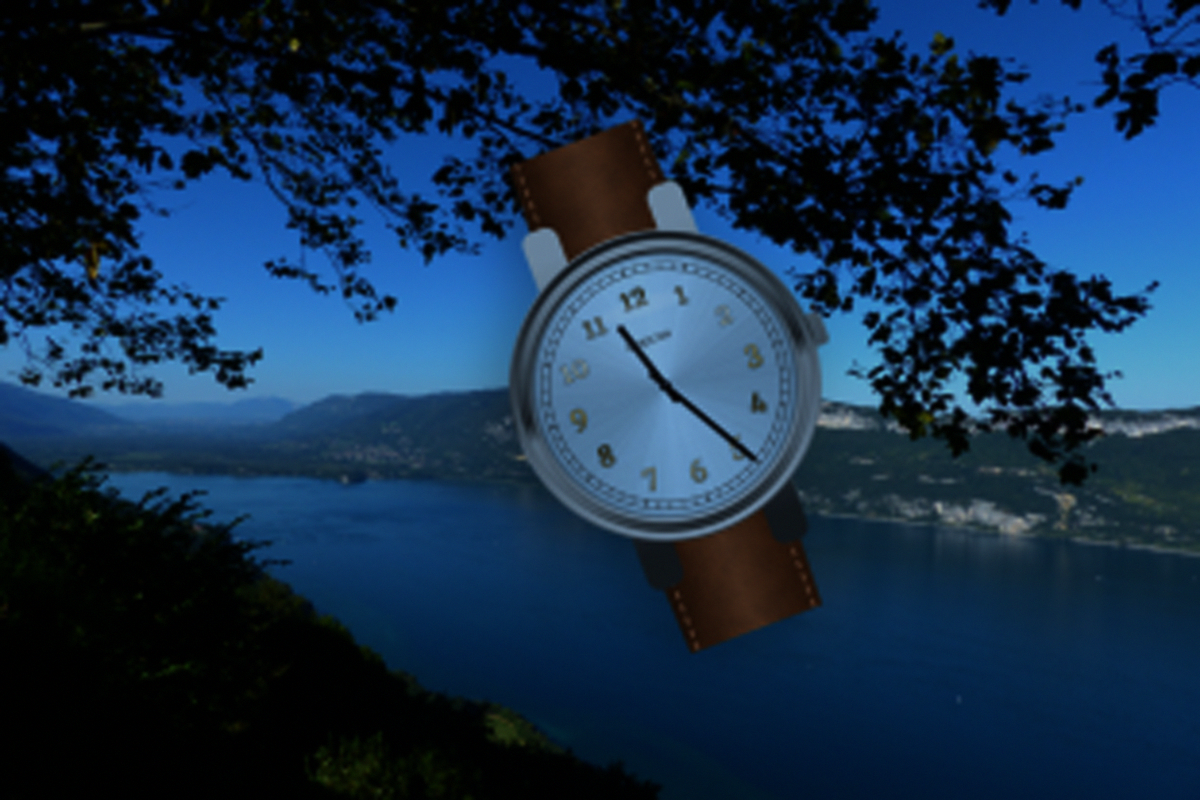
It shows 11:25
